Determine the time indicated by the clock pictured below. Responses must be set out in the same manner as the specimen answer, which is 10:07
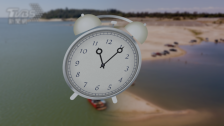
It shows 11:06
